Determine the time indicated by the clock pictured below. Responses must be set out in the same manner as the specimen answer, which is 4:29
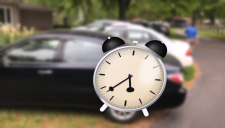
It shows 5:38
